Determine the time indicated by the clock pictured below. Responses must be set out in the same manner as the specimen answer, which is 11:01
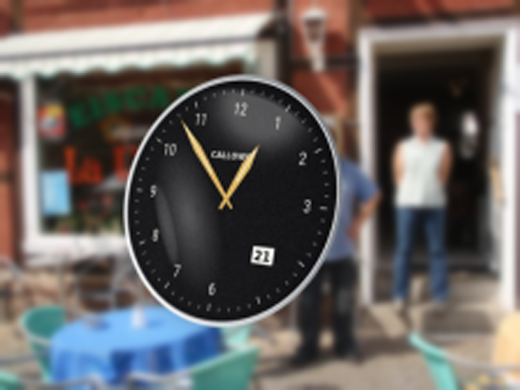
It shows 12:53
